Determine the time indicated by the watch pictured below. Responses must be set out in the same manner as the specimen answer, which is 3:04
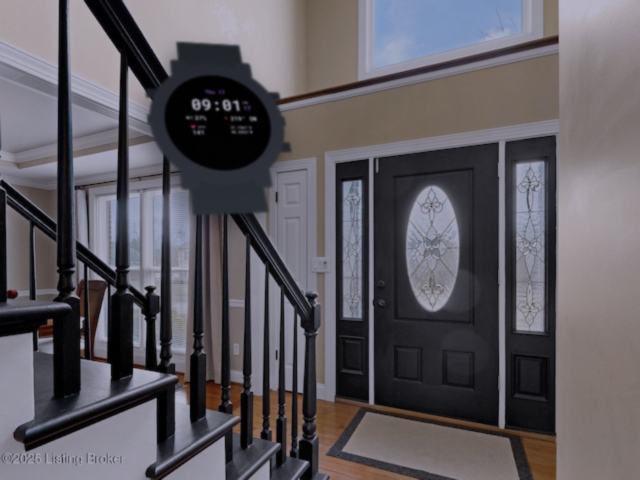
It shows 9:01
